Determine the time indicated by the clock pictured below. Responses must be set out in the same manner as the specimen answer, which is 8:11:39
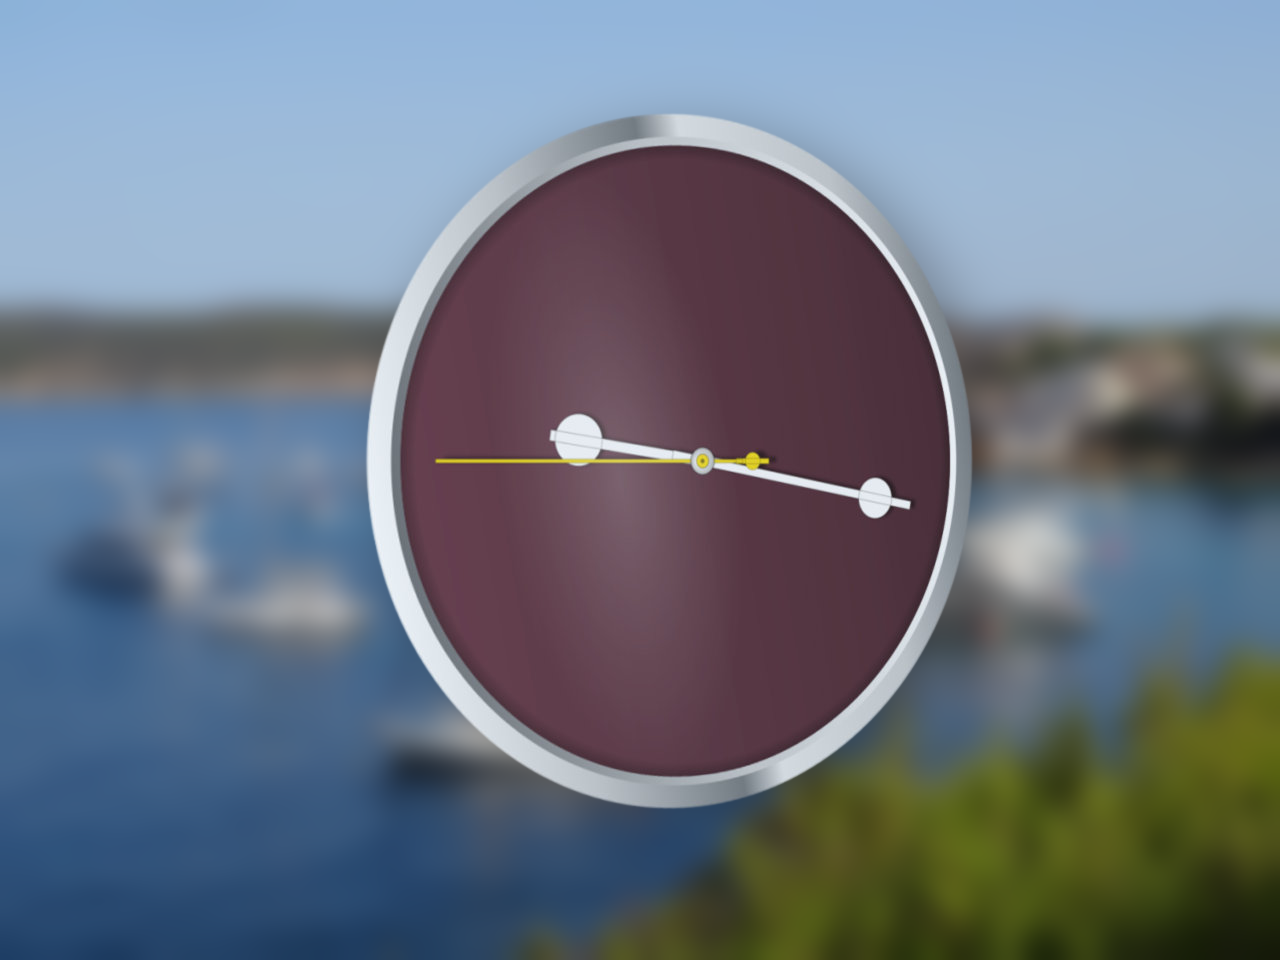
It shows 9:16:45
